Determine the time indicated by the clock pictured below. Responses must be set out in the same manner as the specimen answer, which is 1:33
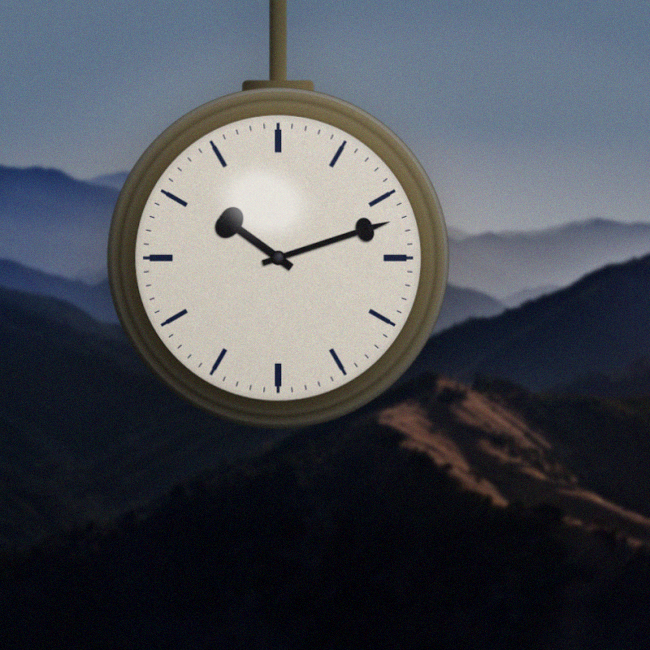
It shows 10:12
